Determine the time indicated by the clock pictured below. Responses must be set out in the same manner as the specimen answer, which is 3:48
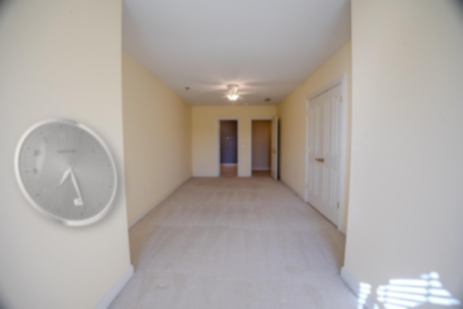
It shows 7:29
